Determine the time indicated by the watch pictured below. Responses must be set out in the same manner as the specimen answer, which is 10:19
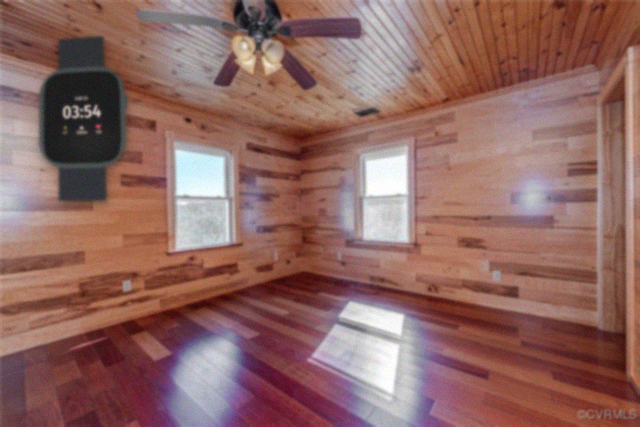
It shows 3:54
